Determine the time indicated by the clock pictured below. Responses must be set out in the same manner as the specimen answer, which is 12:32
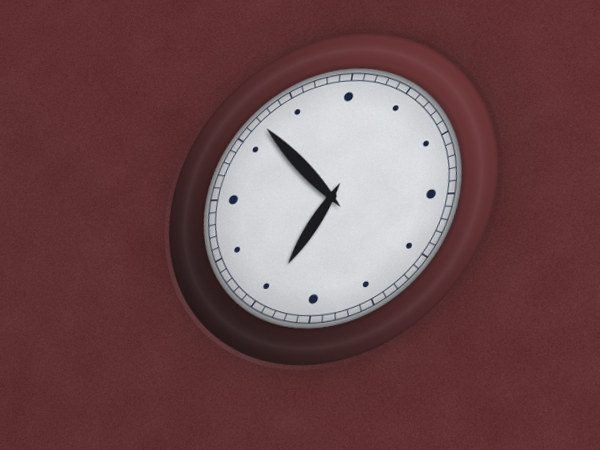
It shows 6:52
